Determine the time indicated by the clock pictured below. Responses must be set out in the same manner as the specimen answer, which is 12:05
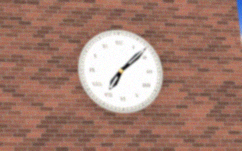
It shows 7:08
